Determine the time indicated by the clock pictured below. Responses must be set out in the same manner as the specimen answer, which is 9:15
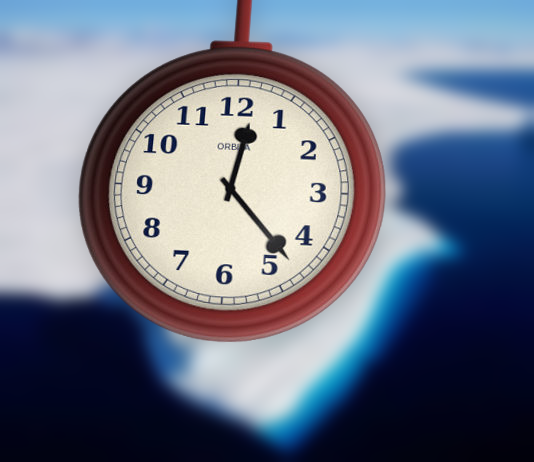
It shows 12:23
